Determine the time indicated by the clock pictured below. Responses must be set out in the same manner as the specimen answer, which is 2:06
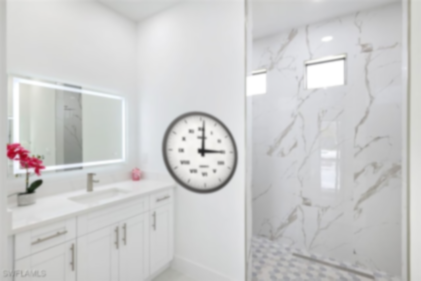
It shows 3:01
